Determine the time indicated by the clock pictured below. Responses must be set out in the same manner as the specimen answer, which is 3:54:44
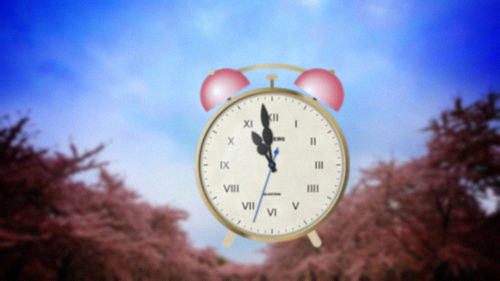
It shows 10:58:33
